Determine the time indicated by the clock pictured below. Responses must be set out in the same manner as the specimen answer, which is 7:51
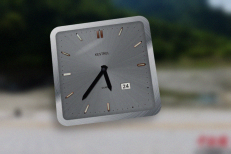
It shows 5:37
